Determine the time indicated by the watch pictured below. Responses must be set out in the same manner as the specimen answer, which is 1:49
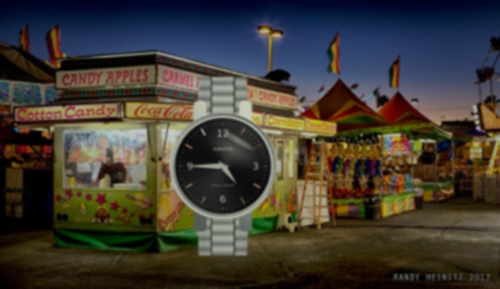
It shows 4:45
